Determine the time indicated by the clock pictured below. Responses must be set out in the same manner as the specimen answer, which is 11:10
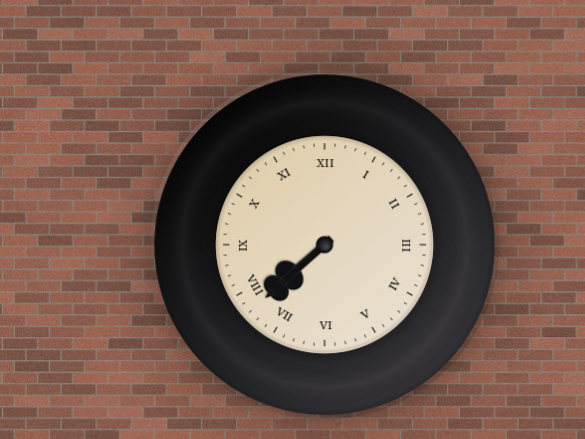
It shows 7:38
